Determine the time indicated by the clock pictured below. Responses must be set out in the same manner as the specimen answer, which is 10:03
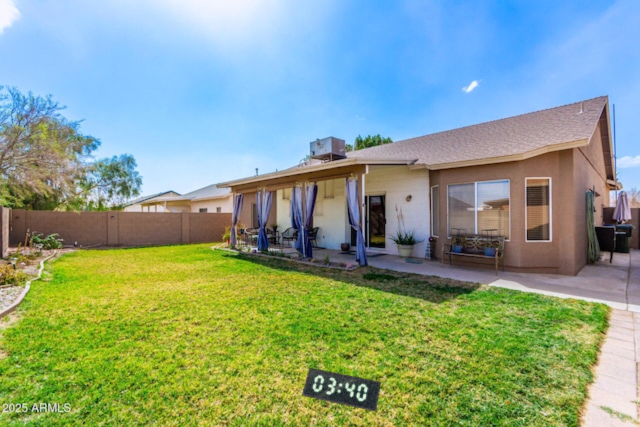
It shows 3:40
